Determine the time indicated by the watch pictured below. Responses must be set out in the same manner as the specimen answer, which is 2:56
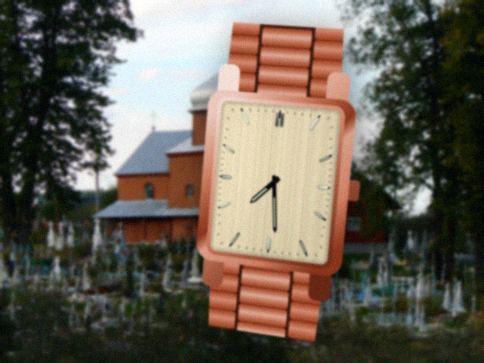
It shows 7:29
